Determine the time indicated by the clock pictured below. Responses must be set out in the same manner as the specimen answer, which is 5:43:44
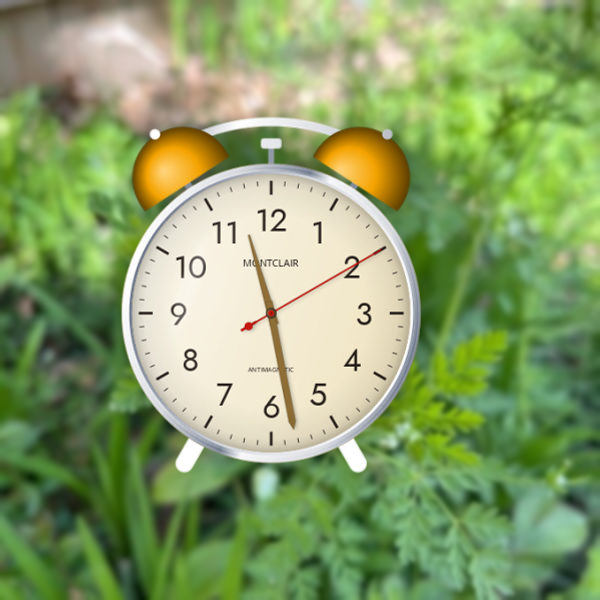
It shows 11:28:10
